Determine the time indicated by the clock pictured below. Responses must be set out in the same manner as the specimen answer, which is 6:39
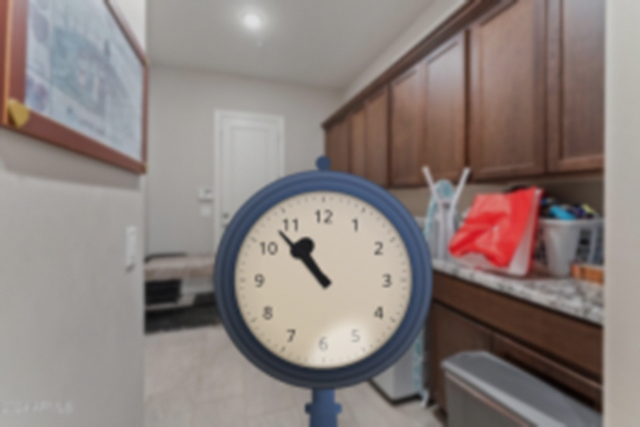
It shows 10:53
